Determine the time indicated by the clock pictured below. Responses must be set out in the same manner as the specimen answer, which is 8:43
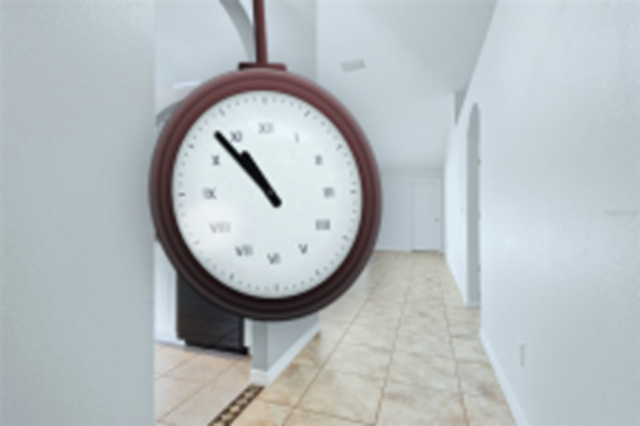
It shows 10:53
